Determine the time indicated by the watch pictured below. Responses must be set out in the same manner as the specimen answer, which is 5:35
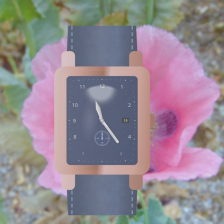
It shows 11:24
